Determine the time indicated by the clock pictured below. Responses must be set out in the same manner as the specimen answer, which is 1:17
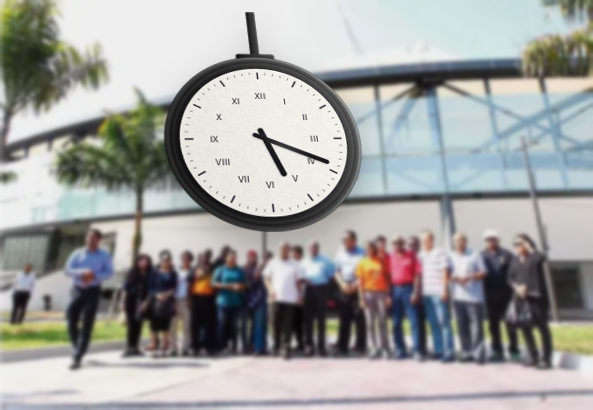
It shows 5:19
